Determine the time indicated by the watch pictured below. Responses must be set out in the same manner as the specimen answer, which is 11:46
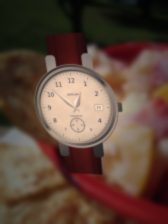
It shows 12:52
